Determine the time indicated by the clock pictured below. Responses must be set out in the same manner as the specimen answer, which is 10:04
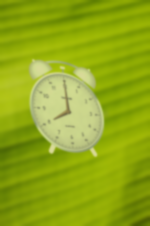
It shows 8:00
